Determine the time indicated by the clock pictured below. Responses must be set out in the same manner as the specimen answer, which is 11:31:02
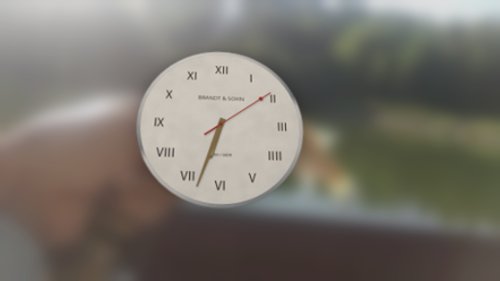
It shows 6:33:09
